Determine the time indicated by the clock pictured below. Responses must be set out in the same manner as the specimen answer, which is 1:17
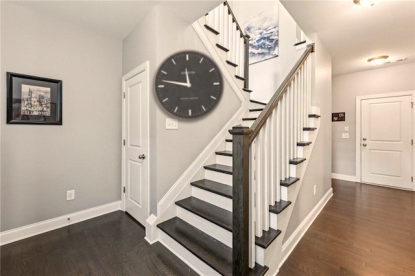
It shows 11:47
